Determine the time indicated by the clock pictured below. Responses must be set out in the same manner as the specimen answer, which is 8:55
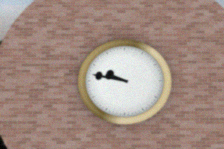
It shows 9:47
